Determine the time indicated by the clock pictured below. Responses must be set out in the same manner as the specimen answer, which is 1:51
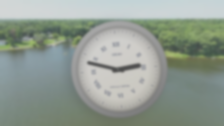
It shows 2:48
